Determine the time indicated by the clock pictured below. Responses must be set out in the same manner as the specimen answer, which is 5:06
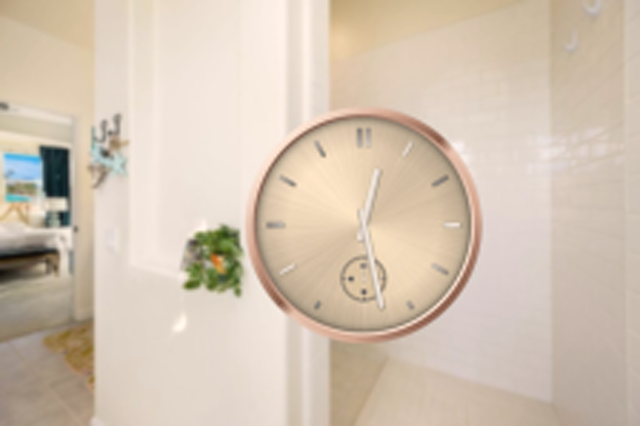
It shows 12:28
